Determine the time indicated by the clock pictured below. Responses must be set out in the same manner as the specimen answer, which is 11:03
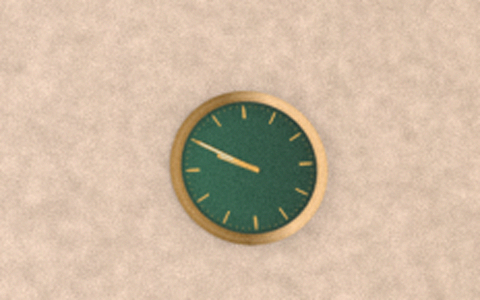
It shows 9:50
